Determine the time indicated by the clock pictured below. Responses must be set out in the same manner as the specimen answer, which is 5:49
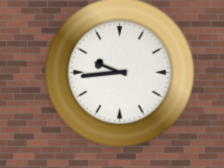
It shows 9:44
